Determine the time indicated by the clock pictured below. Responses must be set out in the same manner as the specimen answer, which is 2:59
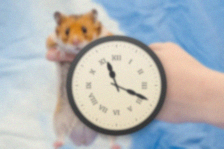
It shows 11:19
